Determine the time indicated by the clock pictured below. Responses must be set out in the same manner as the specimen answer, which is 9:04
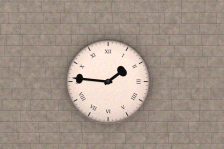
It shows 1:46
